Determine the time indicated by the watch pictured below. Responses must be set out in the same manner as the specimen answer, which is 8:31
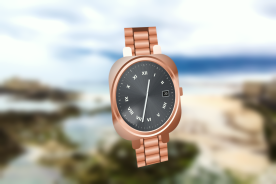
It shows 12:33
